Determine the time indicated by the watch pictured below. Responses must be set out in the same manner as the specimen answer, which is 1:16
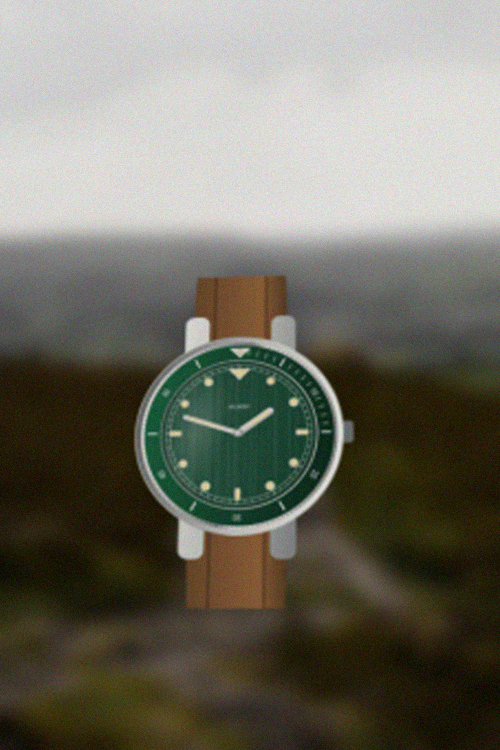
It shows 1:48
